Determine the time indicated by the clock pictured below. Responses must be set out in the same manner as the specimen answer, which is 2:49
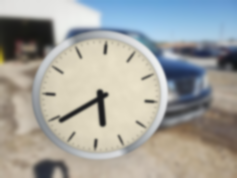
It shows 5:39
